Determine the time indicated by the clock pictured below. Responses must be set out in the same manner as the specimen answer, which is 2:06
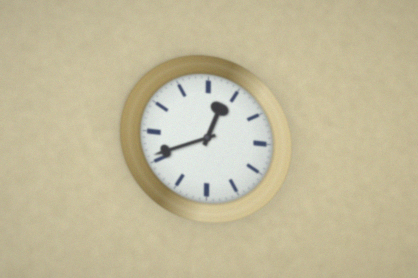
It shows 12:41
